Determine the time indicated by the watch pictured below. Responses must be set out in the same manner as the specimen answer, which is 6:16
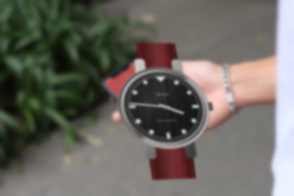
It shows 3:46
